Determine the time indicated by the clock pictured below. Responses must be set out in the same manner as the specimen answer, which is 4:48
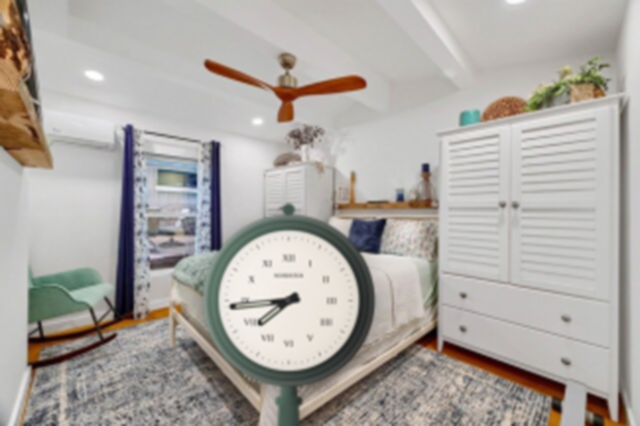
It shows 7:44
